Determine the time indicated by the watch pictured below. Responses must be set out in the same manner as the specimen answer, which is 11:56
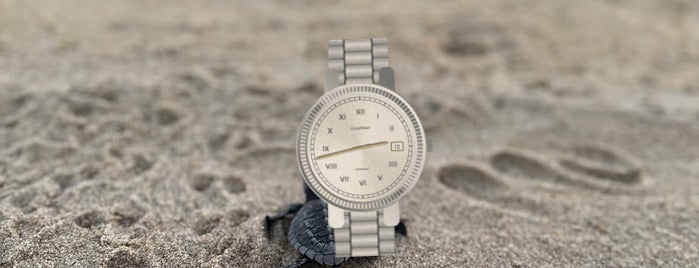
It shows 2:43
